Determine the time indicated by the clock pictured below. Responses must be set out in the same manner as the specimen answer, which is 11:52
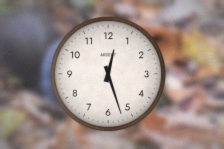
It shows 12:27
